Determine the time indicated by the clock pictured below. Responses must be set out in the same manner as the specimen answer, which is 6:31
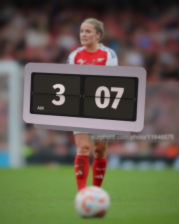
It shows 3:07
